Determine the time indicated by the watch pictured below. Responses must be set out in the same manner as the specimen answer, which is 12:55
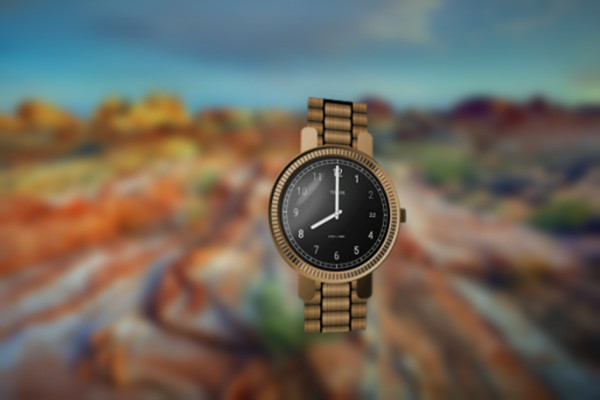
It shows 8:00
